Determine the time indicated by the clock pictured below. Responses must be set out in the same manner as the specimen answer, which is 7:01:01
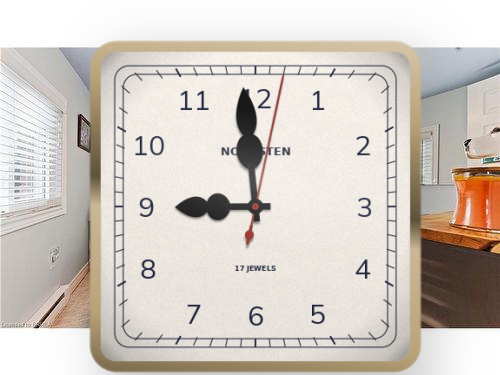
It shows 8:59:02
